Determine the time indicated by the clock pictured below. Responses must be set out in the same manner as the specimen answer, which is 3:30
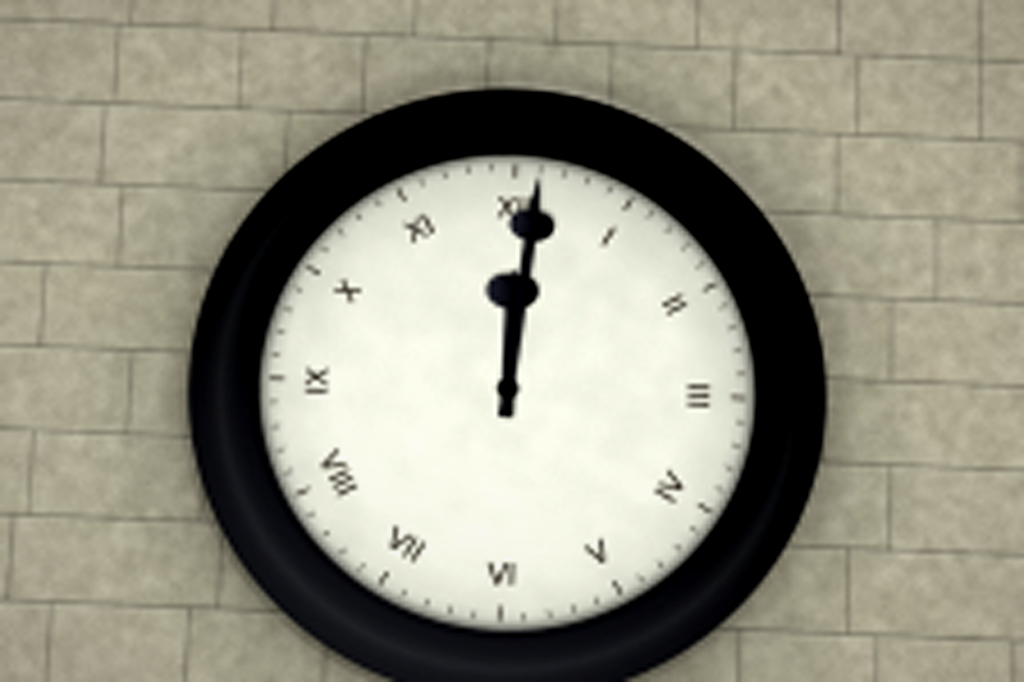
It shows 12:01
